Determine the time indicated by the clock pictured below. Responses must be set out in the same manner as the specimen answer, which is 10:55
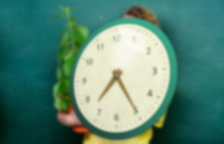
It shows 7:25
